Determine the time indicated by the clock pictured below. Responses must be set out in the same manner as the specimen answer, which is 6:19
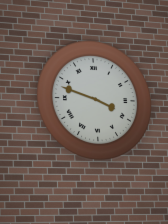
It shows 3:48
